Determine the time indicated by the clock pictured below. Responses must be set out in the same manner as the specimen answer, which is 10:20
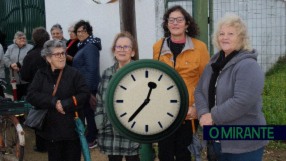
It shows 12:37
